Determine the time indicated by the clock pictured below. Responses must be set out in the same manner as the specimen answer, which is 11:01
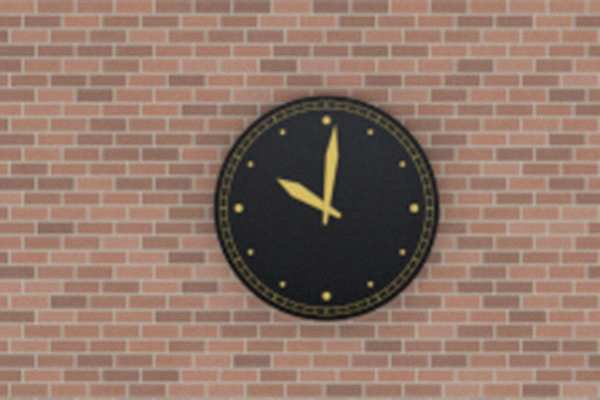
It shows 10:01
